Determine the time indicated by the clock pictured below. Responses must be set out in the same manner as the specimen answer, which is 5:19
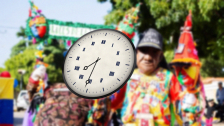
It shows 7:31
